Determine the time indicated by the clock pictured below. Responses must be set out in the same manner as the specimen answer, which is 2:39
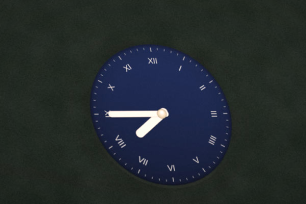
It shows 7:45
